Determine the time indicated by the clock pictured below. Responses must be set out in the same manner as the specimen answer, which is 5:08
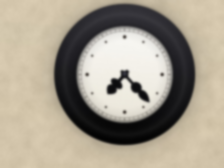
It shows 7:23
